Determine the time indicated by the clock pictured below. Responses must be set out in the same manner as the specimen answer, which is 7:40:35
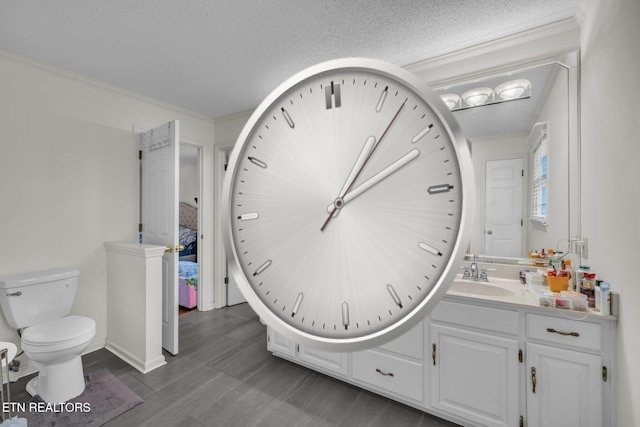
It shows 1:11:07
